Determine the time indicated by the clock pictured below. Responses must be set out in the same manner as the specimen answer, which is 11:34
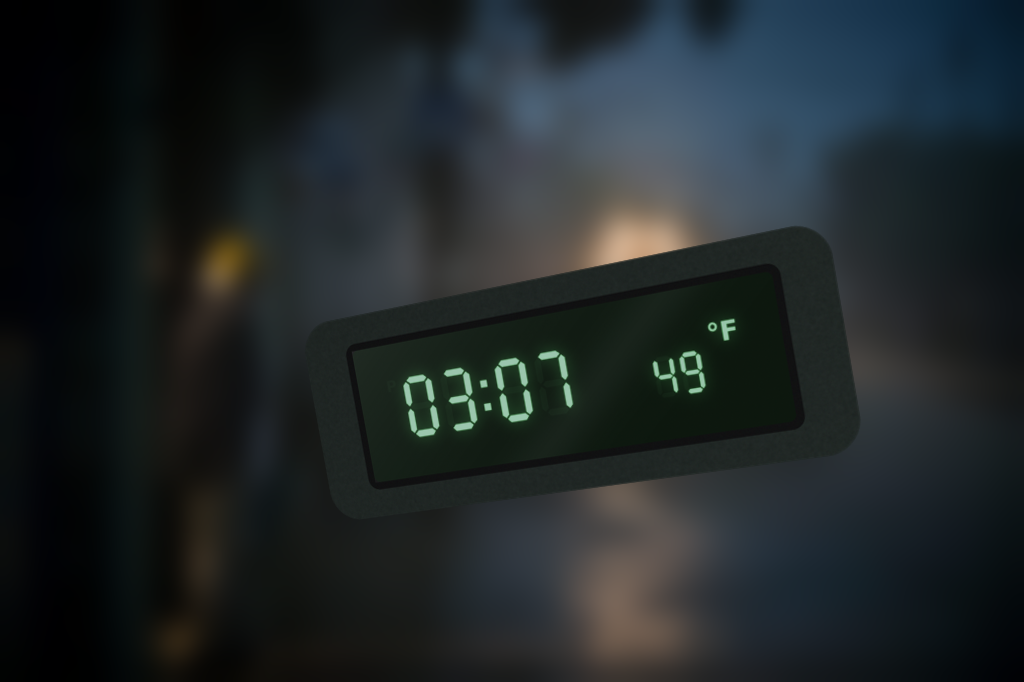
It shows 3:07
